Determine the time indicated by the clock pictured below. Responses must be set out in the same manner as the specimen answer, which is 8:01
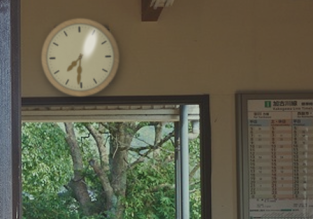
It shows 7:31
